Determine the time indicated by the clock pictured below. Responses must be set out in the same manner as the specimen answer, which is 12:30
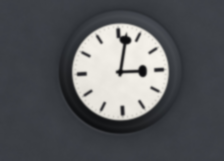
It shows 3:02
